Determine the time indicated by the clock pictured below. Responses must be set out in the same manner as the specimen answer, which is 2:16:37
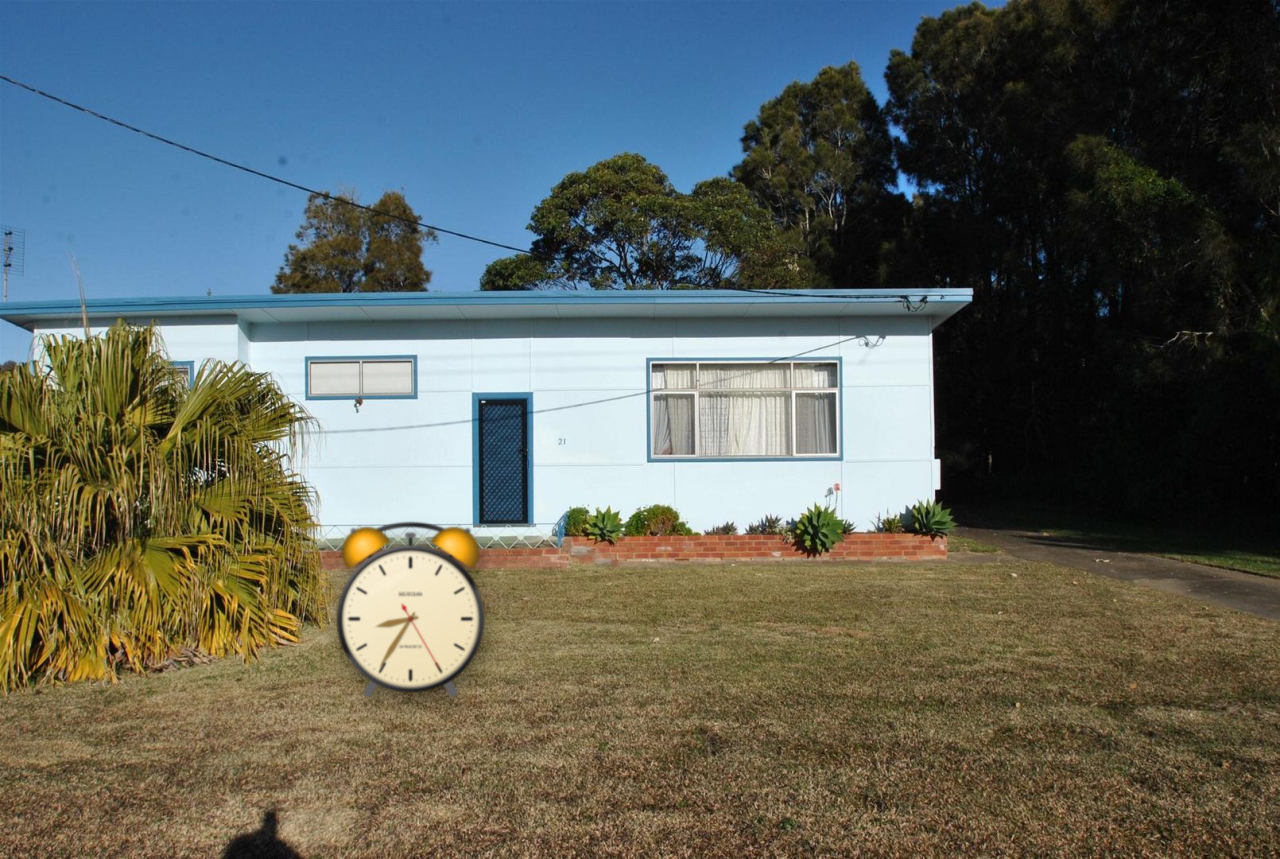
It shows 8:35:25
